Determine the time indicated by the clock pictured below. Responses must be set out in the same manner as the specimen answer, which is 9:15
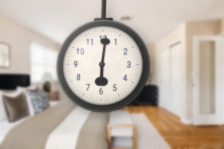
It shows 6:01
